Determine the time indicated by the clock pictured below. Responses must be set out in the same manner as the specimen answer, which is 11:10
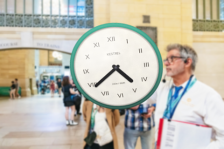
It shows 4:39
